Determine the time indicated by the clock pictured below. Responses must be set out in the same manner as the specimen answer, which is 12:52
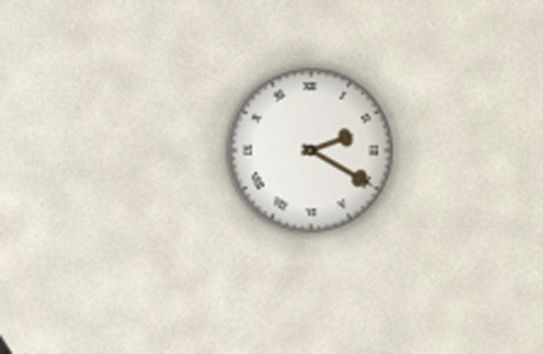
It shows 2:20
